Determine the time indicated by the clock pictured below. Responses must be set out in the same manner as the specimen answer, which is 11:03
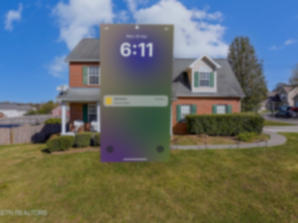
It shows 6:11
